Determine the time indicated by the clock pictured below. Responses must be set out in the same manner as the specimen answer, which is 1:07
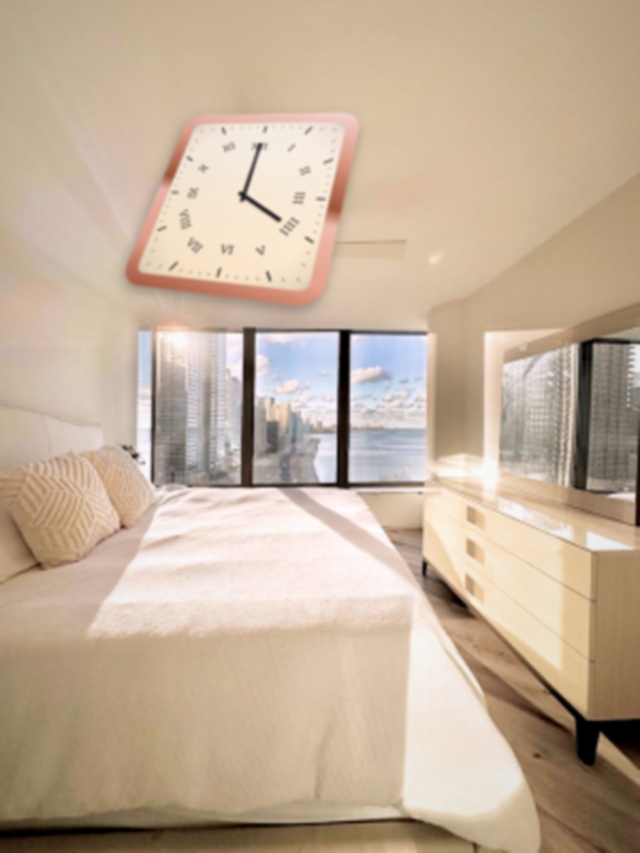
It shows 4:00
